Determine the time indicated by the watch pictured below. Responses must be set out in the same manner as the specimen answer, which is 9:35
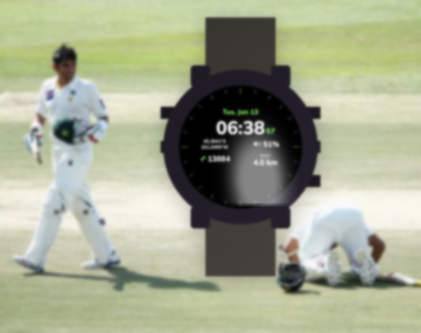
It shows 6:38
